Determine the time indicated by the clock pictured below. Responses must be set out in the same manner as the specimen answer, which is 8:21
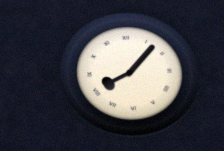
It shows 8:07
